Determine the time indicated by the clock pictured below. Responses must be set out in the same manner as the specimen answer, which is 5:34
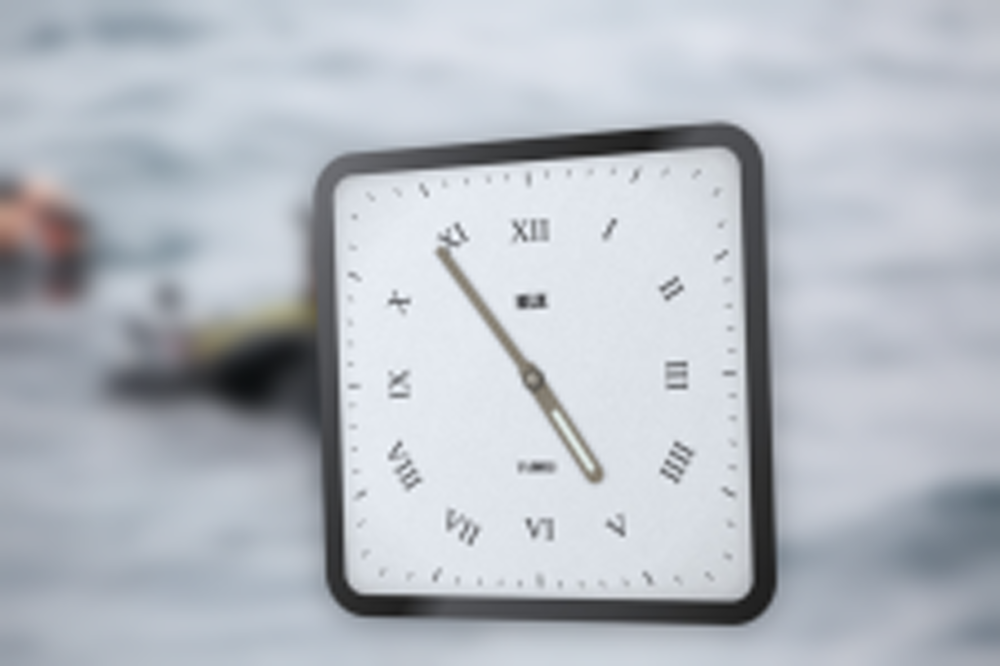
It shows 4:54
